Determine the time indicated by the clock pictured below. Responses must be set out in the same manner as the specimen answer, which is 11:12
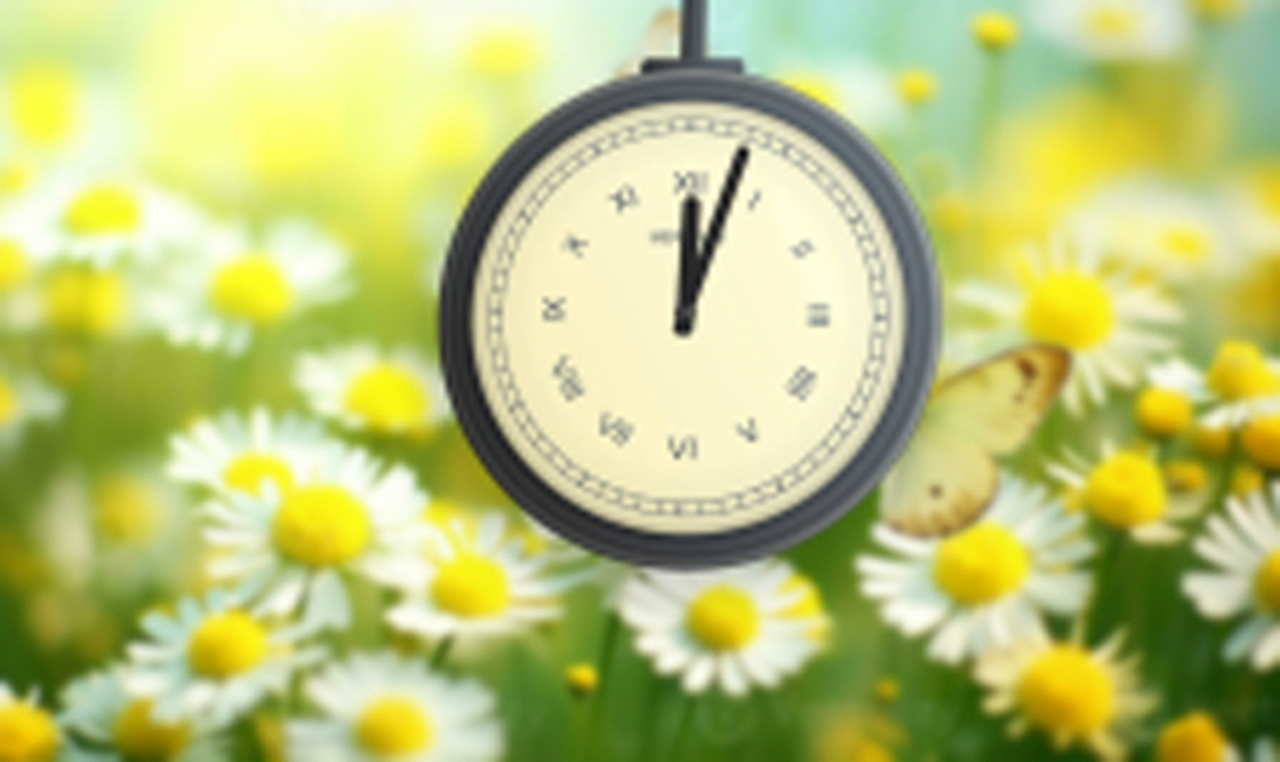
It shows 12:03
